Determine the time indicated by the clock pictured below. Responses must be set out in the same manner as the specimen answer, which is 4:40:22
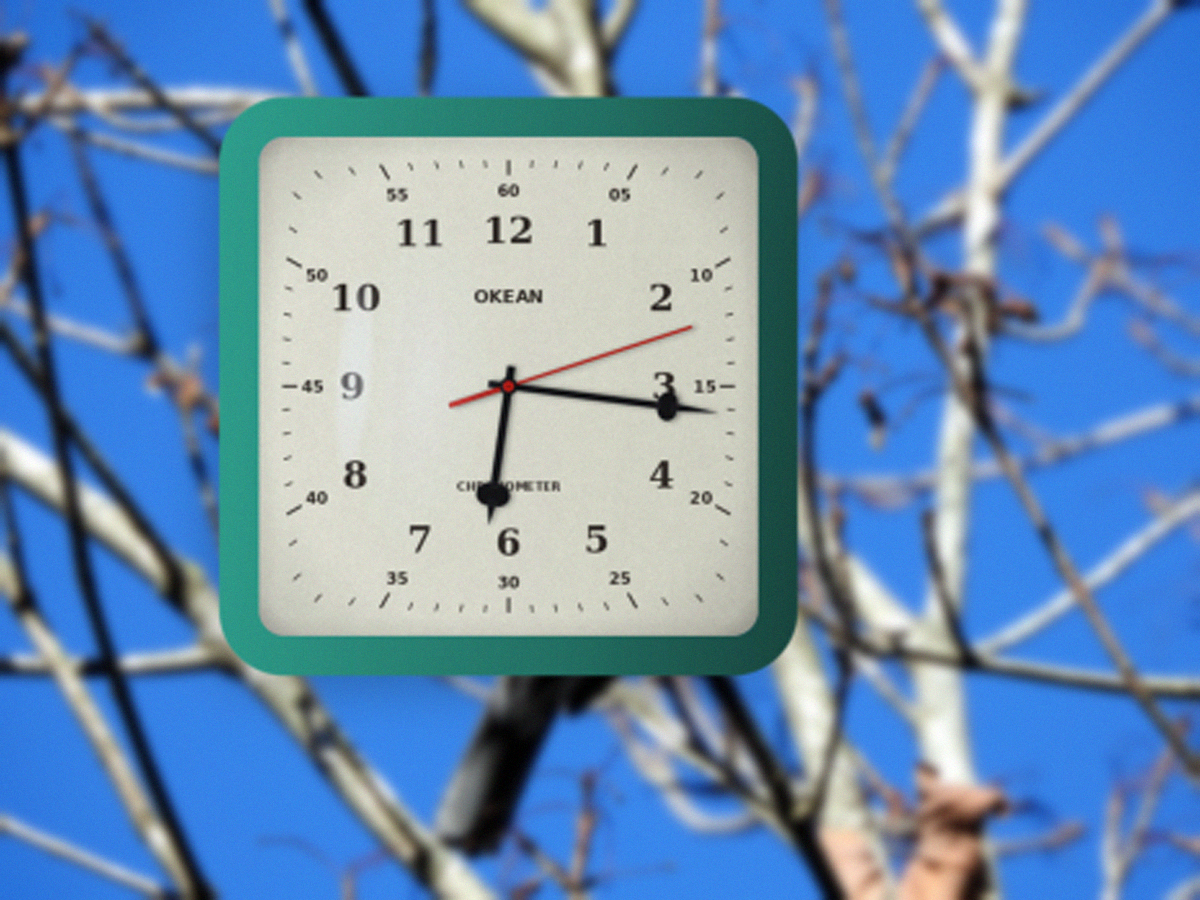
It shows 6:16:12
